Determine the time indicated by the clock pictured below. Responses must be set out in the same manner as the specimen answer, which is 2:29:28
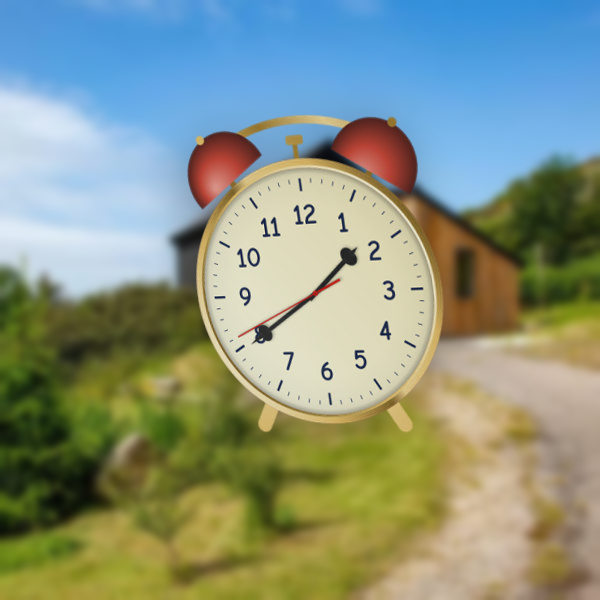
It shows 1:39:41
